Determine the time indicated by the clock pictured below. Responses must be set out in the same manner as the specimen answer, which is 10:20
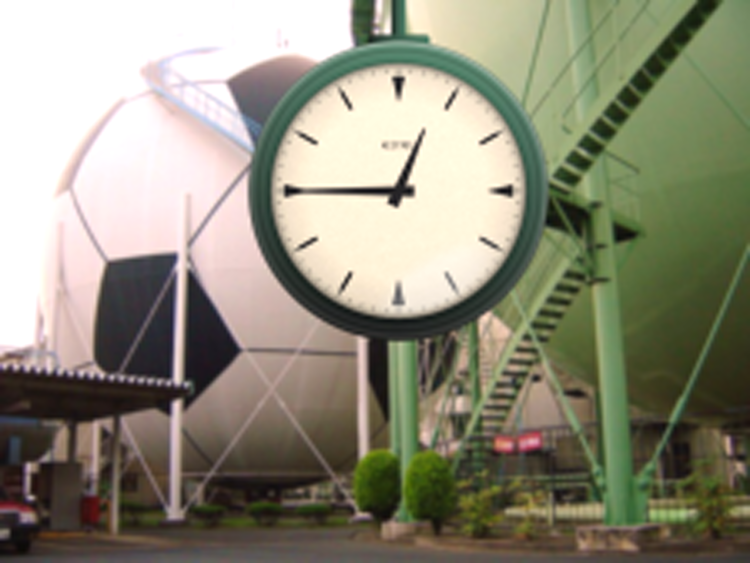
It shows 12:45
